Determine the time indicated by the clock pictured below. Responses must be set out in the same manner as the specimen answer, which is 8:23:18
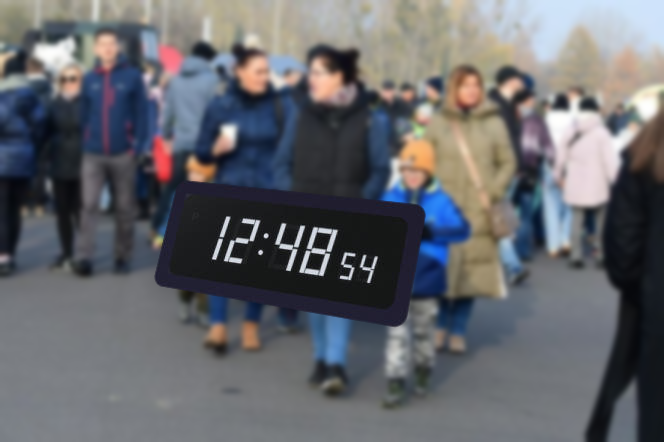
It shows 12:48:54
